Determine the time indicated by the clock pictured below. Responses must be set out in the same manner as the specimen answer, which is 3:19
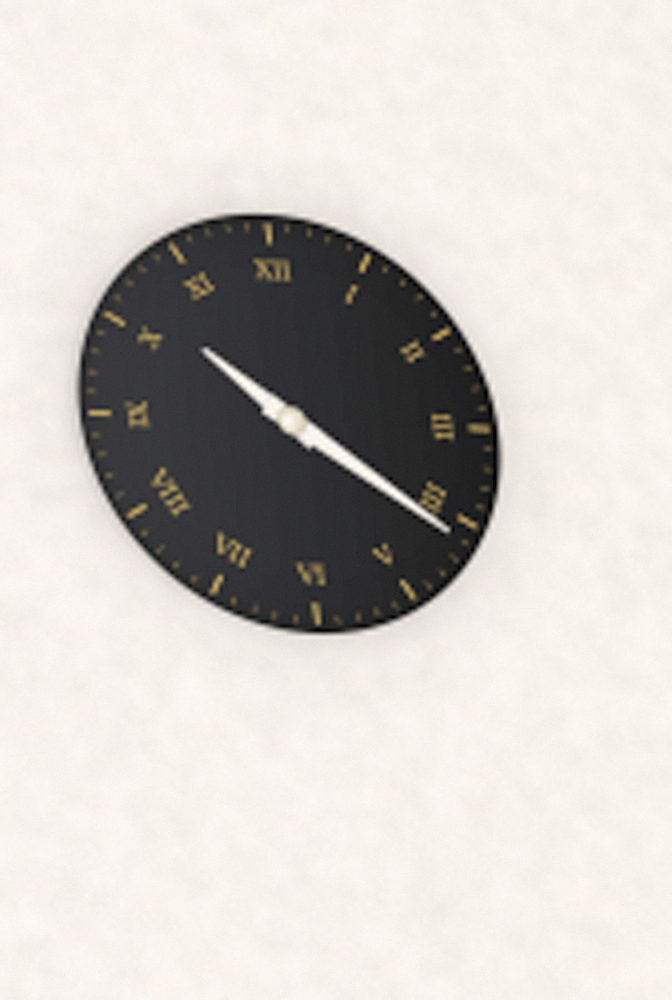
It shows 10:21
